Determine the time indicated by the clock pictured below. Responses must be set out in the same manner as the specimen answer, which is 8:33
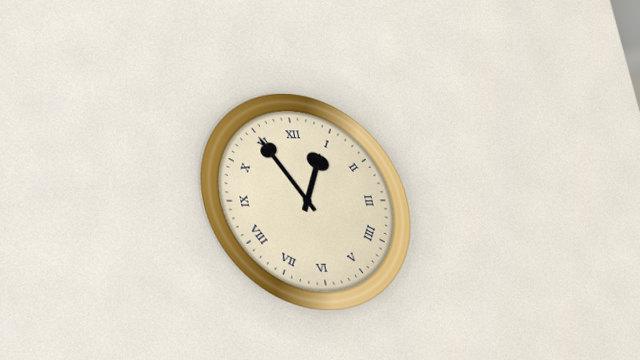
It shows 12:55
